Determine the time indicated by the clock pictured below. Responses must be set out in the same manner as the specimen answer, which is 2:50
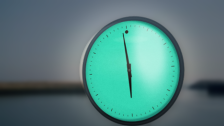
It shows 5:59
